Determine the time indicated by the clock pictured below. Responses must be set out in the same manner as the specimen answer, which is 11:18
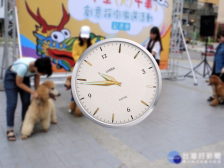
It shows 10:49
